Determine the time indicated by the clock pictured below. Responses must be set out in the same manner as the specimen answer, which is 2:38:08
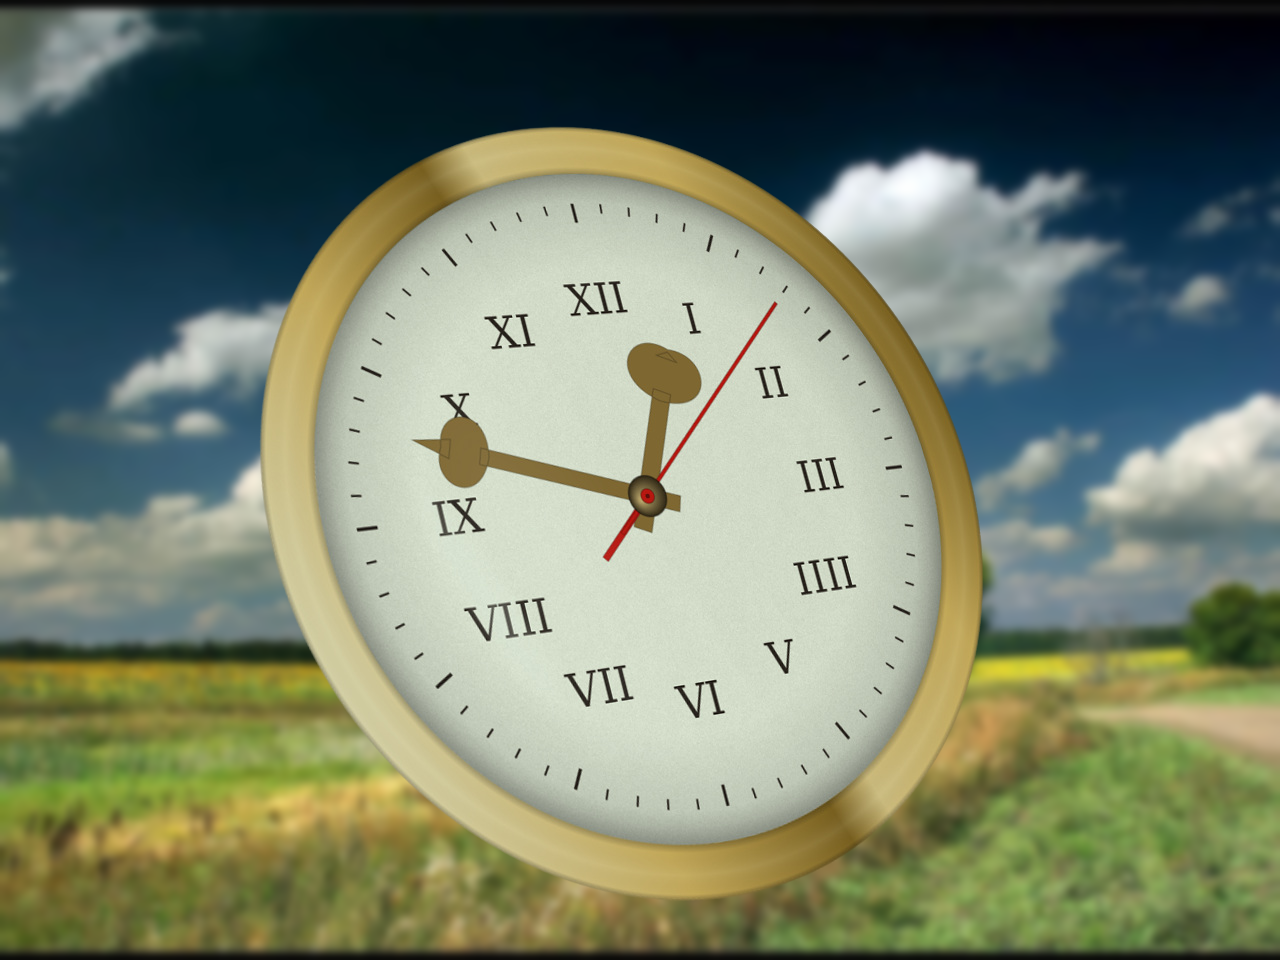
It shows 12:48:08
